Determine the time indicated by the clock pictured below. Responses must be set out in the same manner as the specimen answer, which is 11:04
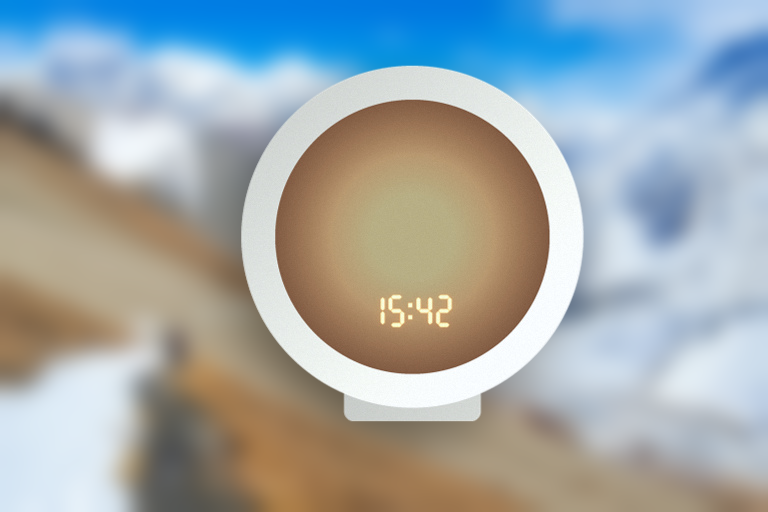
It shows 15:42
